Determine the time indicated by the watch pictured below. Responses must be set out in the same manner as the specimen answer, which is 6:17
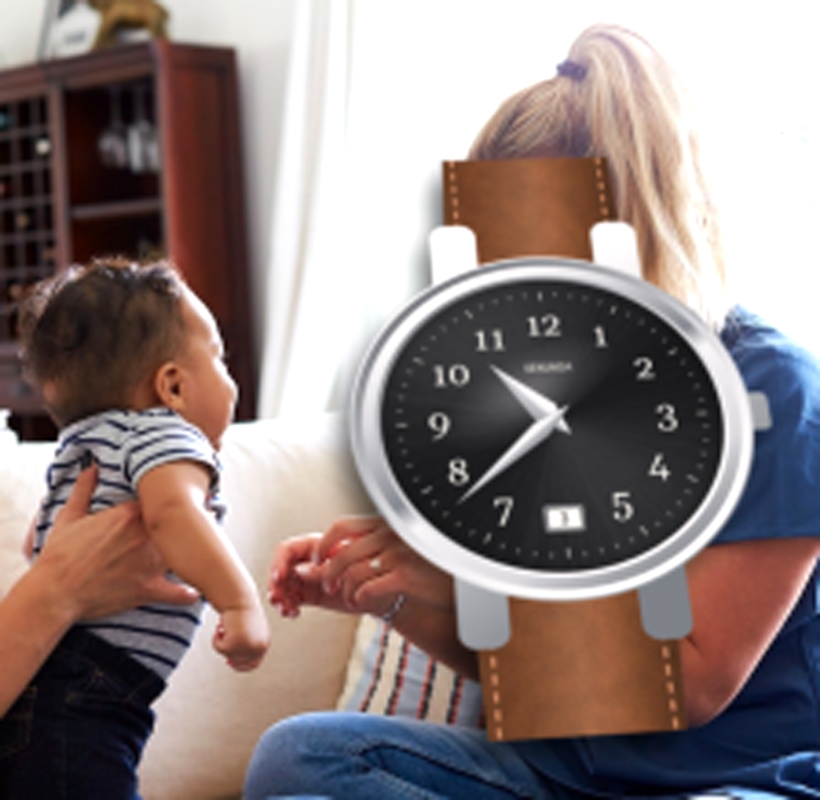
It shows 10:38
